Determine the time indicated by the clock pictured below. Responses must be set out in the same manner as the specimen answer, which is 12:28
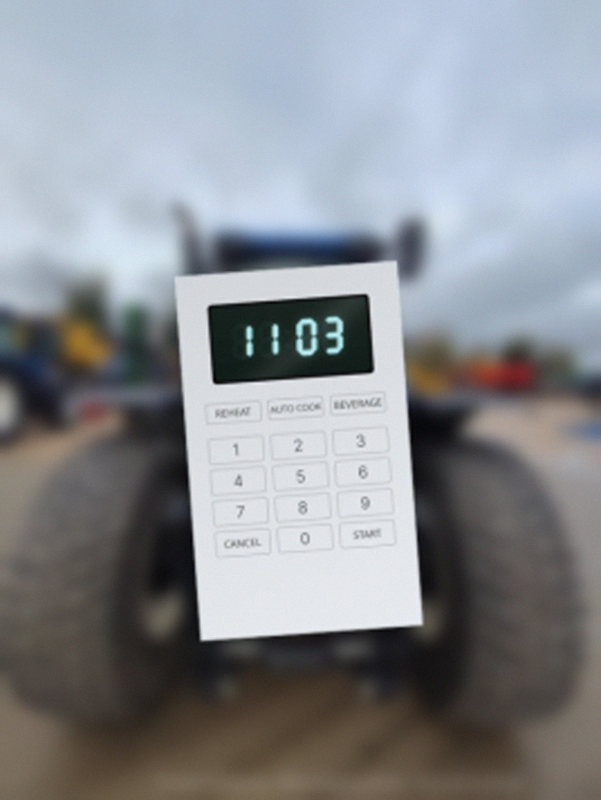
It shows 11:03
